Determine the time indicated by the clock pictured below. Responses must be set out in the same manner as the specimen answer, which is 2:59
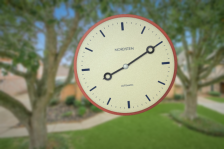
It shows 8:10
